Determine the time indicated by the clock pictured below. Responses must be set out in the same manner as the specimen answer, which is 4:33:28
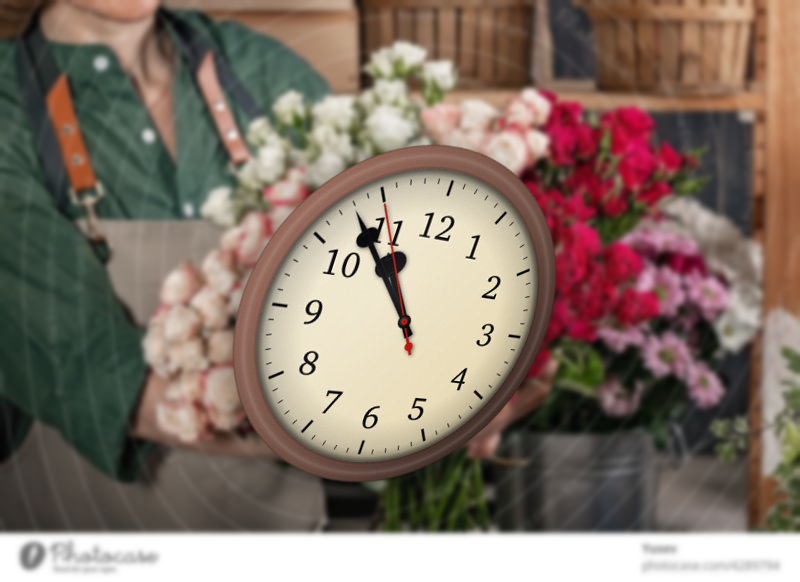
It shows 10:52:55
